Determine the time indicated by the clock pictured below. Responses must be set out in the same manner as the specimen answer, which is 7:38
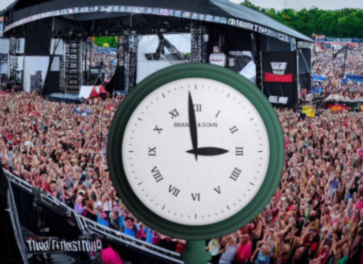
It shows 2:59
